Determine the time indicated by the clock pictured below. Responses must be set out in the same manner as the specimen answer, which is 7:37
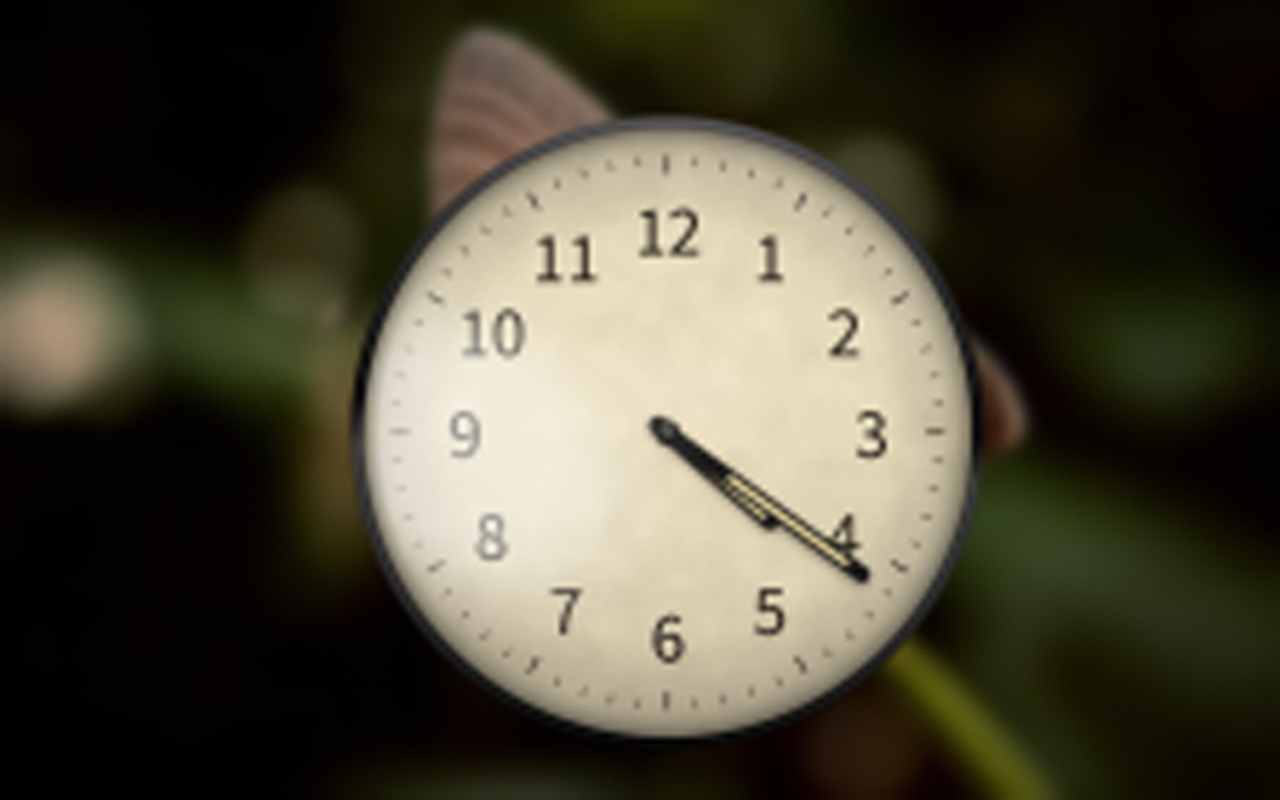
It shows 4:21
